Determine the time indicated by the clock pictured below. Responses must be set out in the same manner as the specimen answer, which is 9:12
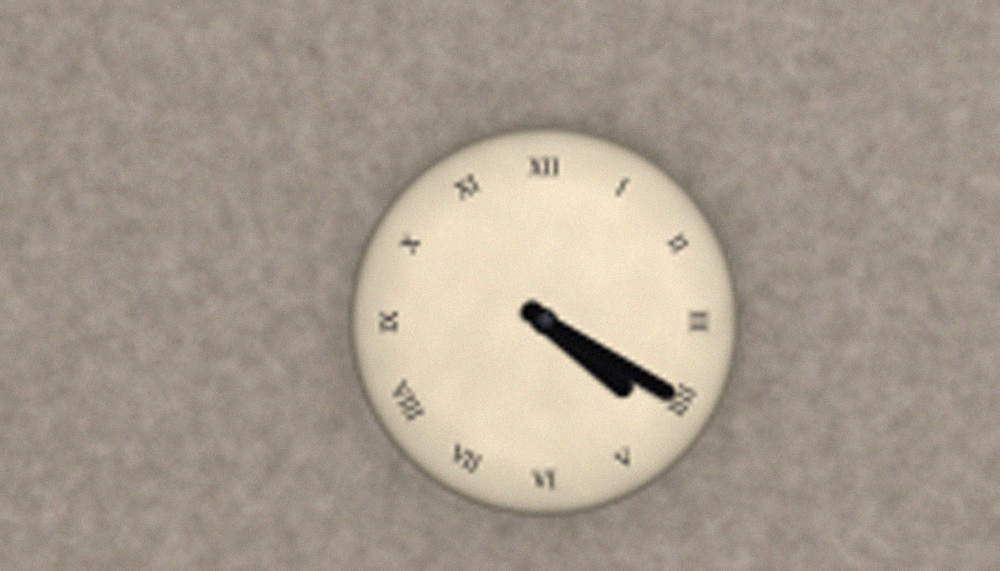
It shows 4:20
